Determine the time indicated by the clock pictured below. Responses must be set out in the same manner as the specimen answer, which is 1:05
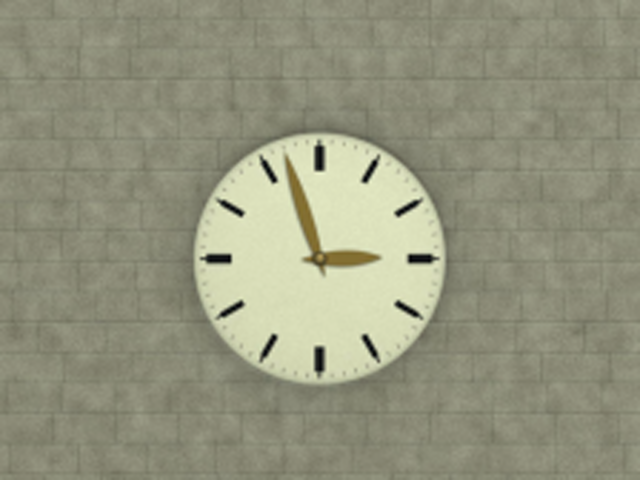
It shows 2:57
